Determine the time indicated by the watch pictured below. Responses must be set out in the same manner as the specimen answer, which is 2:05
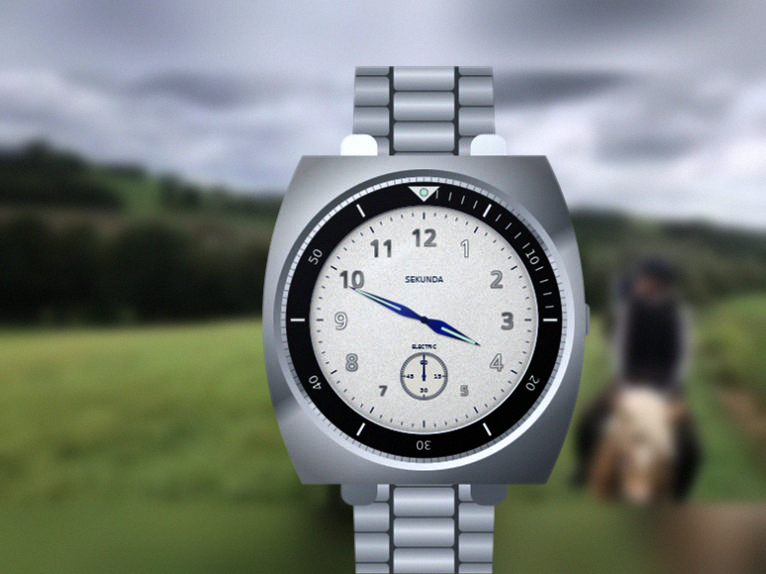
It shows 3:49
